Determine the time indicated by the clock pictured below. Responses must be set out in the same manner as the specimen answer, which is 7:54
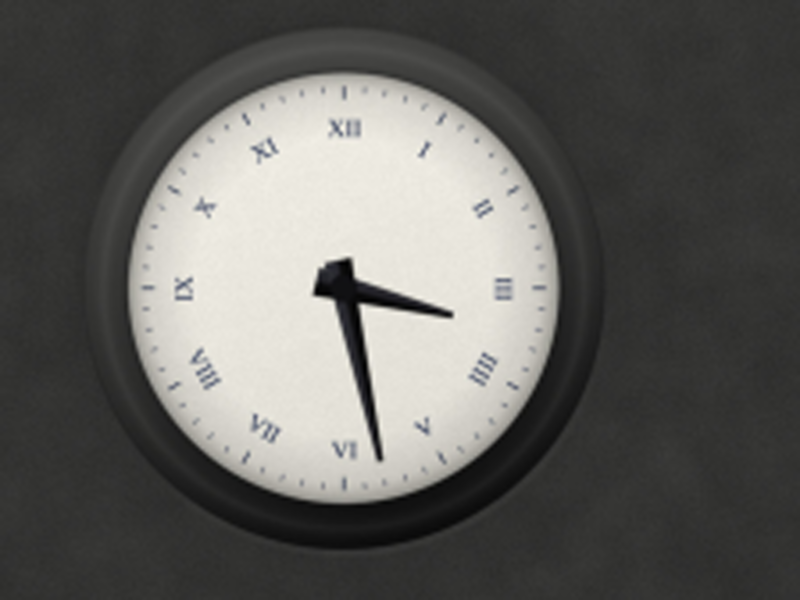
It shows 3:28
